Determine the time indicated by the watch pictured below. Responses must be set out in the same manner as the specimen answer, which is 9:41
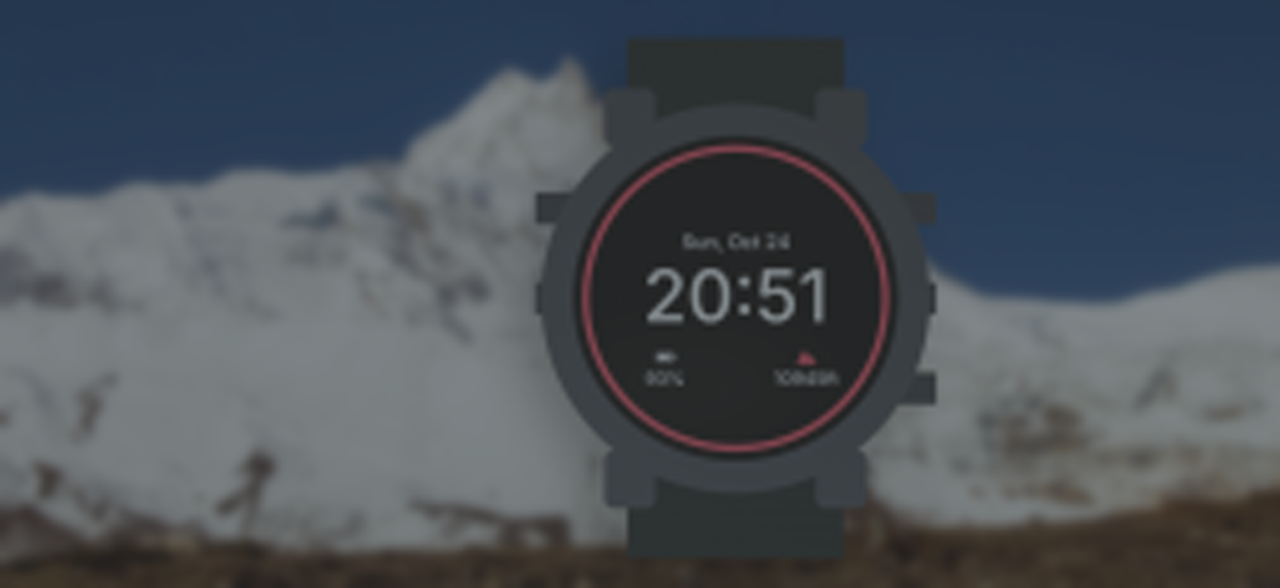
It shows 20:51
